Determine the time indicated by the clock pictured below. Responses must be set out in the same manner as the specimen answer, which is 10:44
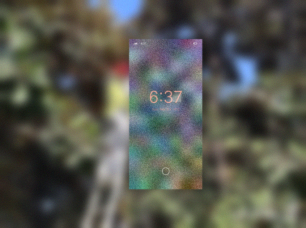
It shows 6:37
